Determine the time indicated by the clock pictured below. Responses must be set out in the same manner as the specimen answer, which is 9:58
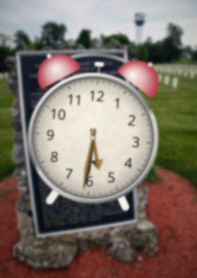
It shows 5:31
